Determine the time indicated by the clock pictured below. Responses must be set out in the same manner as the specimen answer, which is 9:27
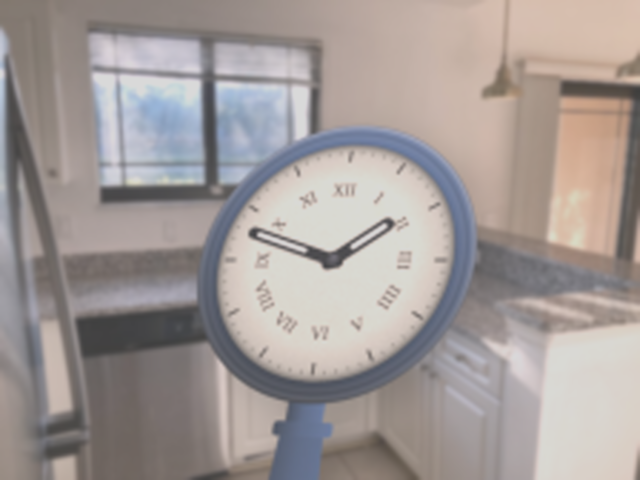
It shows 1:48
